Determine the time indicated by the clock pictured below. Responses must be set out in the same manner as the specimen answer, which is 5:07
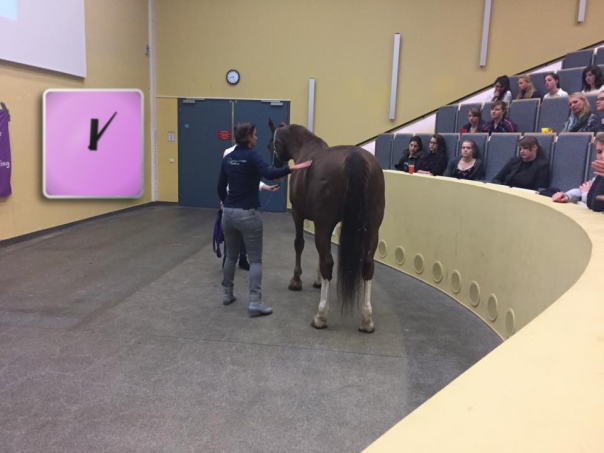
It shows 12:06
